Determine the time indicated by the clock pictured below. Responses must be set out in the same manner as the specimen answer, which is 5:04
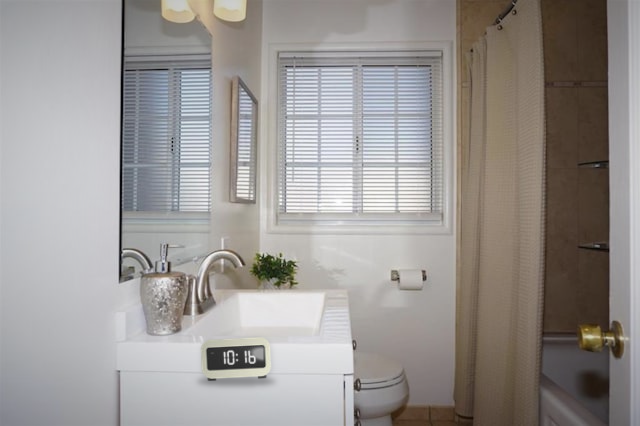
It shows 10:16
